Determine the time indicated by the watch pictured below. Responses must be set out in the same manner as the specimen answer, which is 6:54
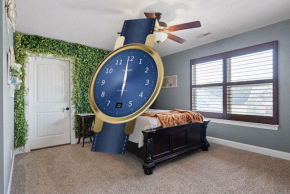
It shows 5:59
